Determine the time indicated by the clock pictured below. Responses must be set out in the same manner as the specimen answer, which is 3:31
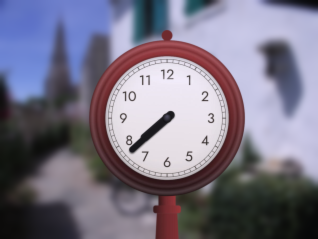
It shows 7:38
